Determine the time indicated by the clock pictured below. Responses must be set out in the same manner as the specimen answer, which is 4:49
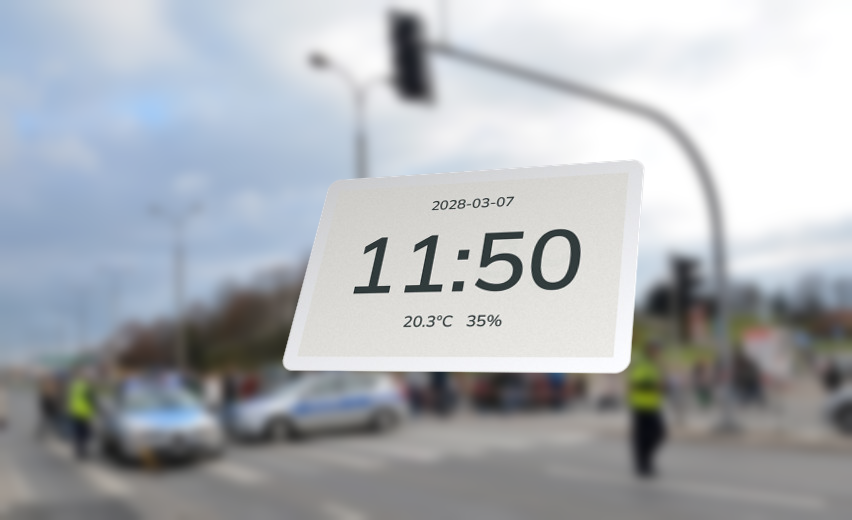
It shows 11:50
